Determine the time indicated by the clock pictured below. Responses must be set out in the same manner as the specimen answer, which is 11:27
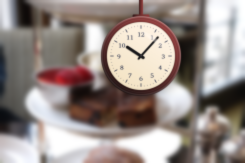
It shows 10:07
